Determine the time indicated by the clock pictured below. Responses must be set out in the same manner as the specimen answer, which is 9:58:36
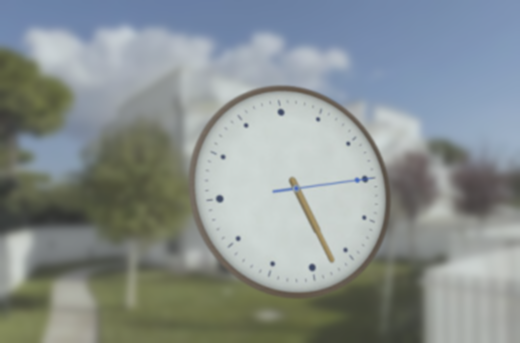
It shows 5:27:15
